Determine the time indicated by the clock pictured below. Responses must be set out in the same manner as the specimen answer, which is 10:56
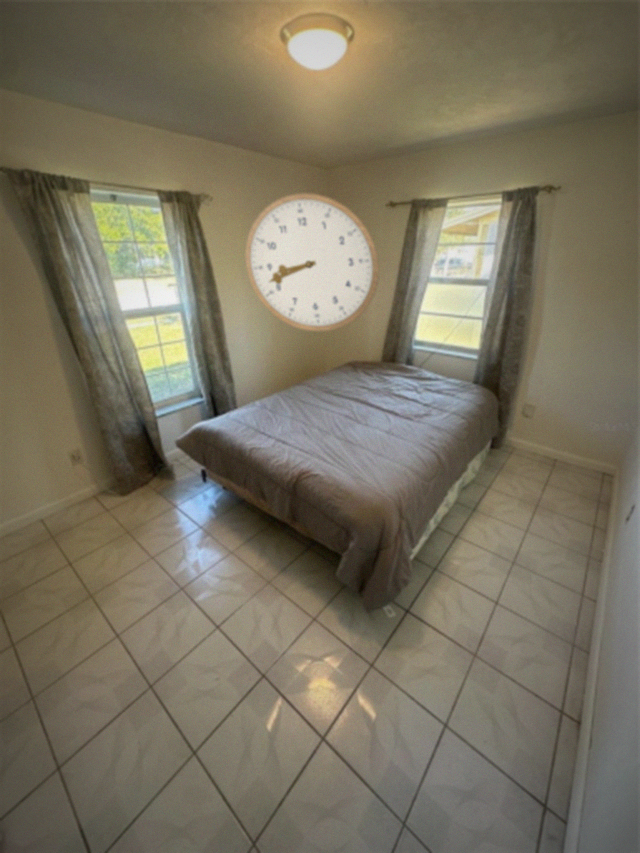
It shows 8:42
